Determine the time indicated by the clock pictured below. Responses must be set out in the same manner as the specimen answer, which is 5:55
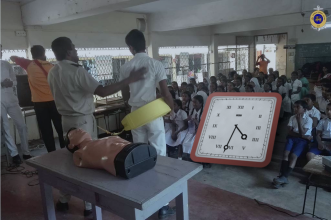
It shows 4:32
